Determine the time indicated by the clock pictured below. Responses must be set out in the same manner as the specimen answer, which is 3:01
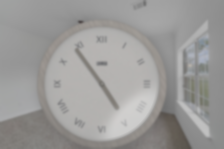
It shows 4:54
